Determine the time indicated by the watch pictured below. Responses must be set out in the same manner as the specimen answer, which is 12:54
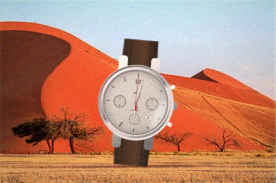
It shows 6:02
